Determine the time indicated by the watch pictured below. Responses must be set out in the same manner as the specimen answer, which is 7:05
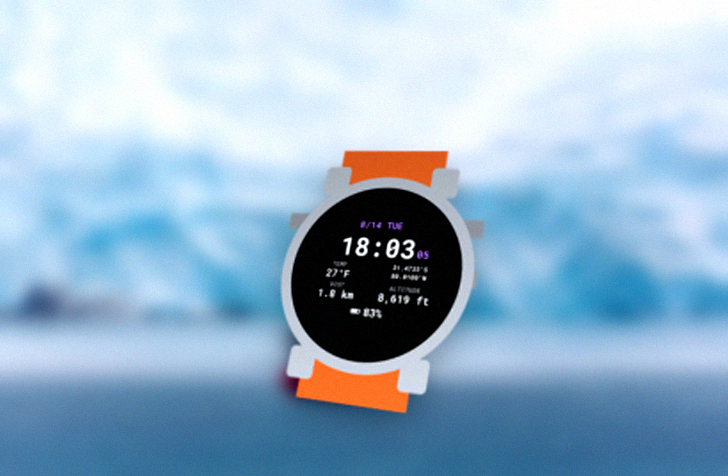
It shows 18:03
